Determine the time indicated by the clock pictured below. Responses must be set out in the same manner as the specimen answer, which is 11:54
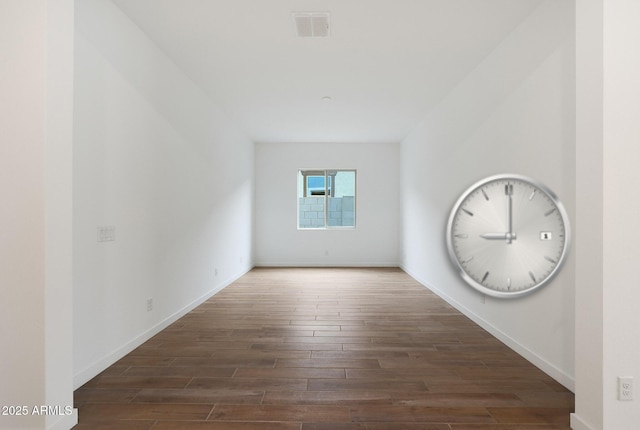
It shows 9:00
